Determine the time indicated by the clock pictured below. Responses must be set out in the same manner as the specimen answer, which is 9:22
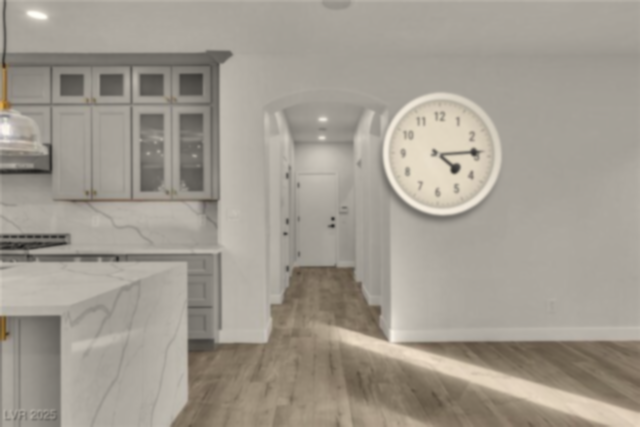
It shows 4:14
